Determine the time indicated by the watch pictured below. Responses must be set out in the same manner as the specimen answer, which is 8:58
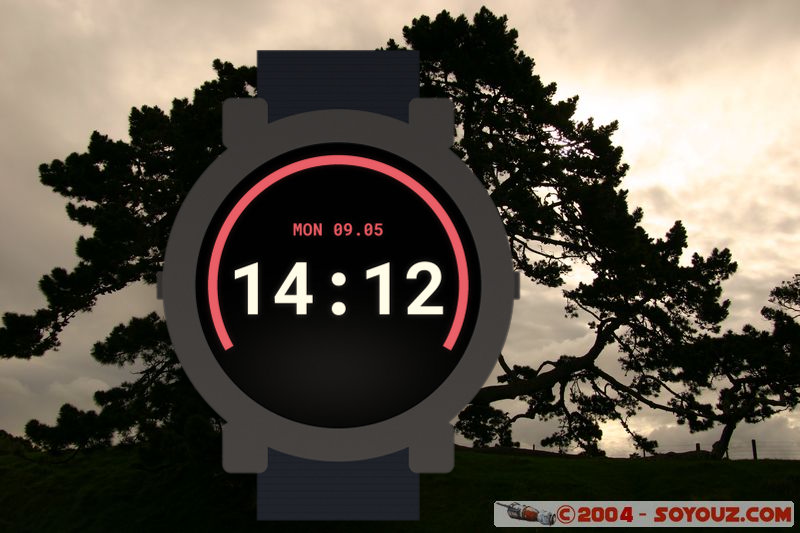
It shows 14:12
